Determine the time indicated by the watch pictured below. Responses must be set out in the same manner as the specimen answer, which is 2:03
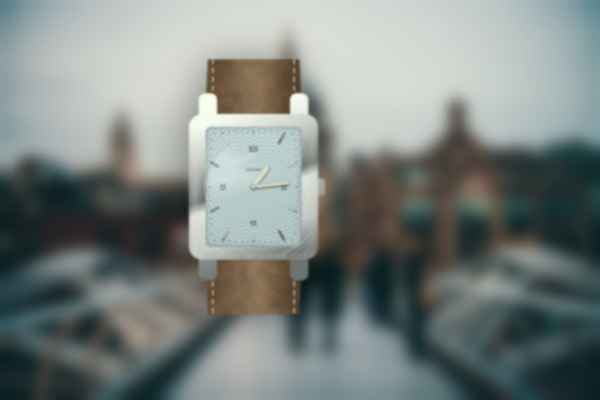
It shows 1:14
